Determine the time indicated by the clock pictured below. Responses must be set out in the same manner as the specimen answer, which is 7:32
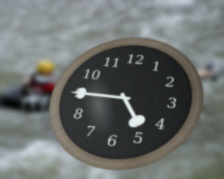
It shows 4:45
